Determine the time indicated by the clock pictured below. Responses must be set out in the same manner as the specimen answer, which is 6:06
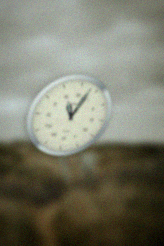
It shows 11:03
